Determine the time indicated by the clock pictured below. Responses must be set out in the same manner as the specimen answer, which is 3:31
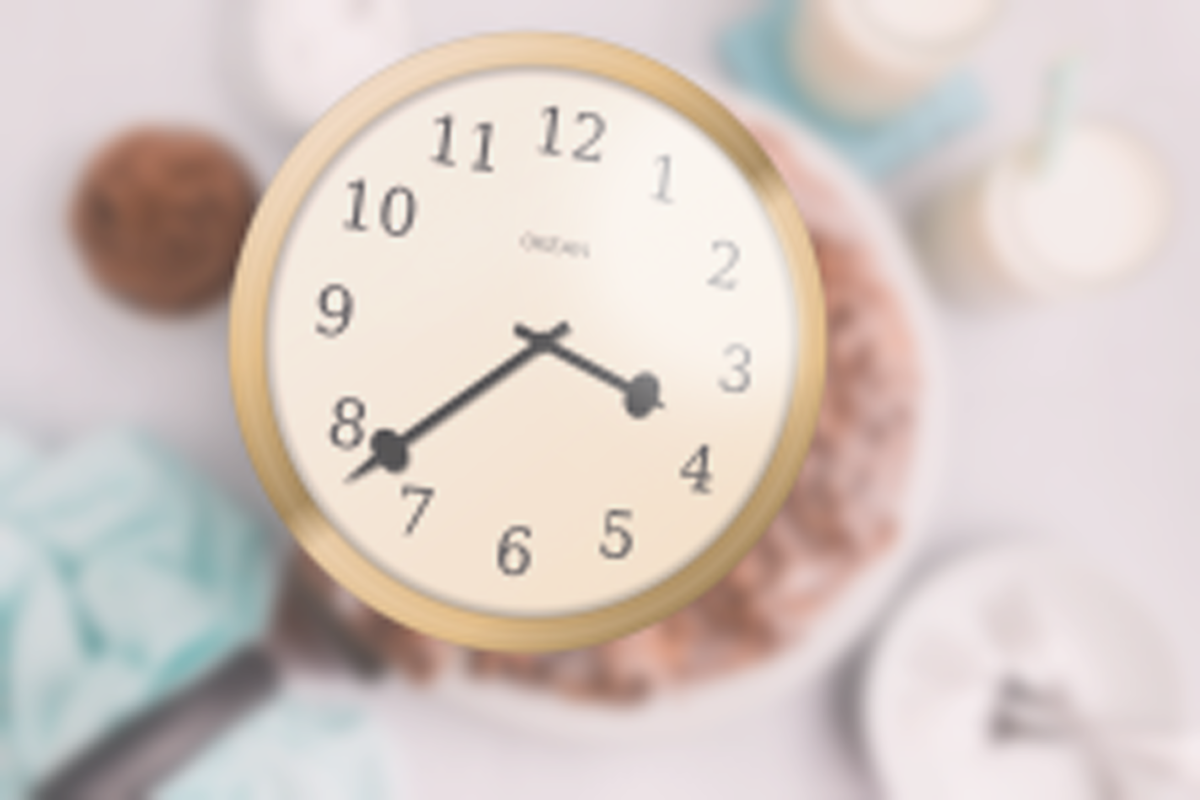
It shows 3:38
